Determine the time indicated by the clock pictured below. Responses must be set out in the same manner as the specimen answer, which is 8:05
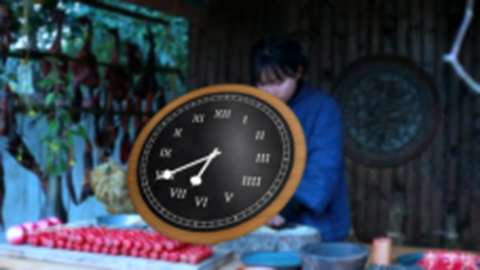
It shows 6:40
